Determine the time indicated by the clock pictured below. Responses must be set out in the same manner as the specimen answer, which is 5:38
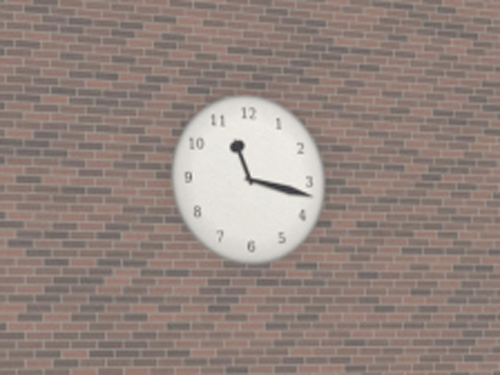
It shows 11:17
